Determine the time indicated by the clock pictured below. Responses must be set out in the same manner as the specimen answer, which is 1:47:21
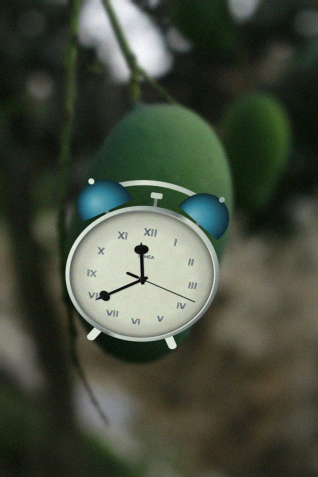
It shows 11:39:18
